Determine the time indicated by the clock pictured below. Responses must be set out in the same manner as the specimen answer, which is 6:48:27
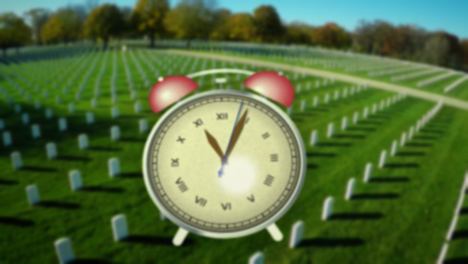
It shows 11:04:03
